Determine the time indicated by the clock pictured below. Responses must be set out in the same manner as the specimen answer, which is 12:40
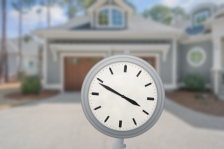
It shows 3:49
